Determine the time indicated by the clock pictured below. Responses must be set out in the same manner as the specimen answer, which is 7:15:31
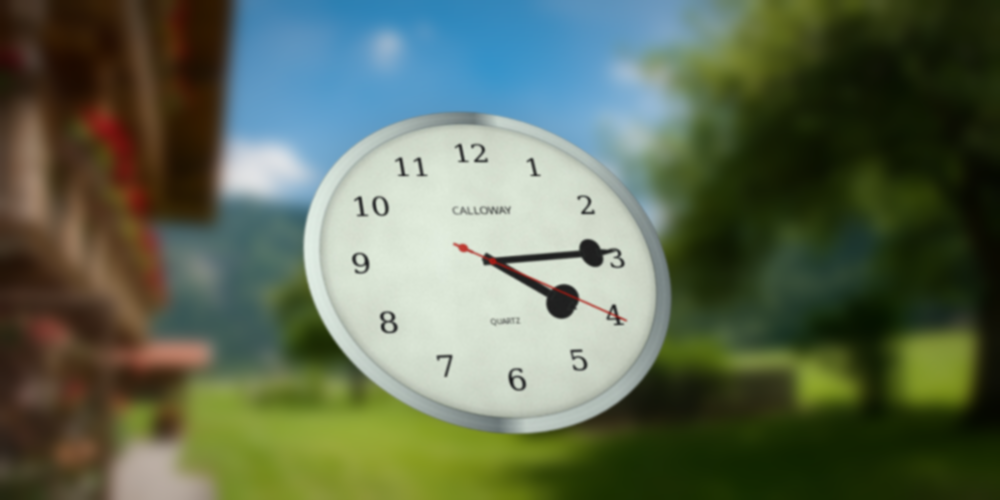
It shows 4:14:20
